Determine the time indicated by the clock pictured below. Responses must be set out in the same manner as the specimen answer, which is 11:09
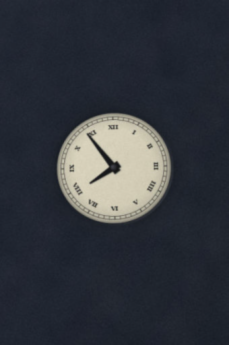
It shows 7:54
